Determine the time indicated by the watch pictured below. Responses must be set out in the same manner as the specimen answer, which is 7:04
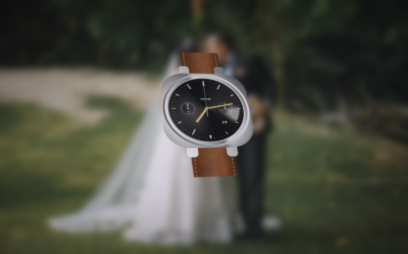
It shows 7:13
